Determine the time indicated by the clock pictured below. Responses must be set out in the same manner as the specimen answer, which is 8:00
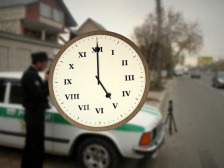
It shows 5:00
